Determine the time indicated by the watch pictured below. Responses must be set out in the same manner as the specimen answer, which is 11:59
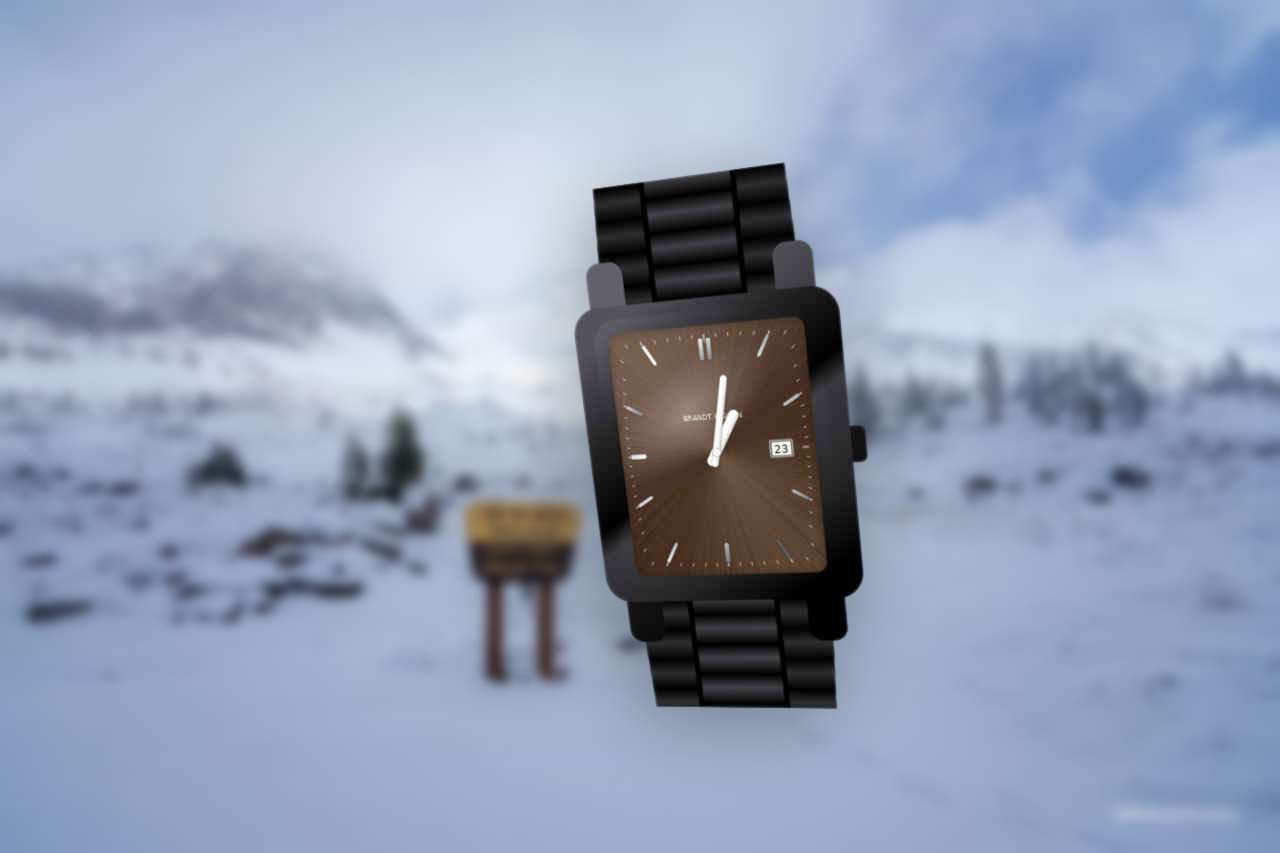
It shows 1:02
